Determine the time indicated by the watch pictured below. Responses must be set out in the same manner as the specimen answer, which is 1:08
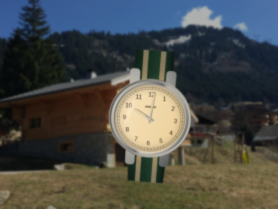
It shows 10:01
